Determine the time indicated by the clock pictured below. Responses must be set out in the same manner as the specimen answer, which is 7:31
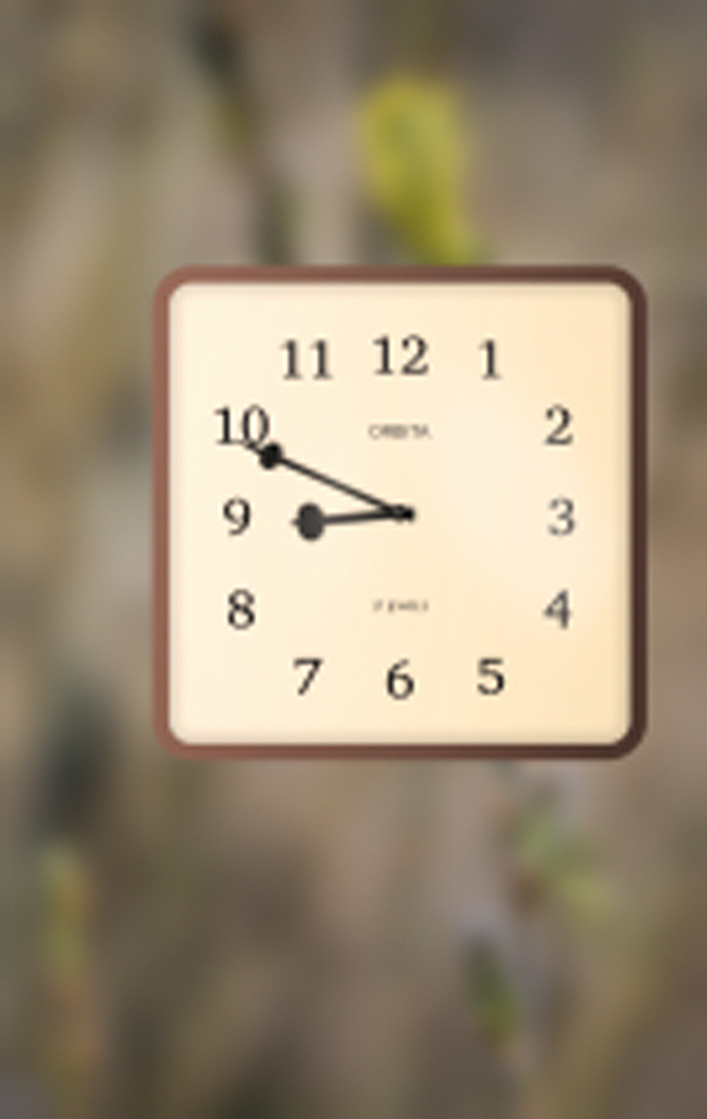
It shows 8:49
